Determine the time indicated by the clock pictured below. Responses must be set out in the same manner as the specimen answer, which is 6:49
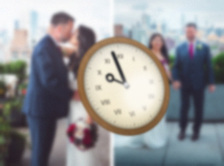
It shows 9:58
